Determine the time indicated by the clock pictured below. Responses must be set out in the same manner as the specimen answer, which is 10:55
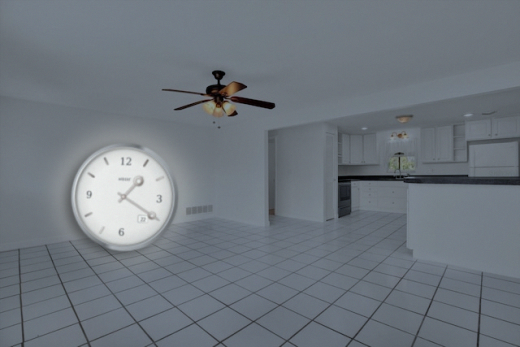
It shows 1:20
